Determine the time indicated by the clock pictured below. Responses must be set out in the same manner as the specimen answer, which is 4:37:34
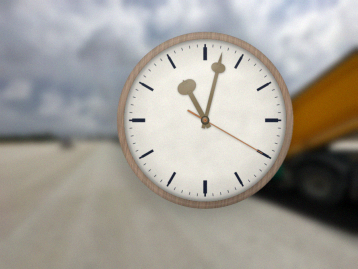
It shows 11:02:20
